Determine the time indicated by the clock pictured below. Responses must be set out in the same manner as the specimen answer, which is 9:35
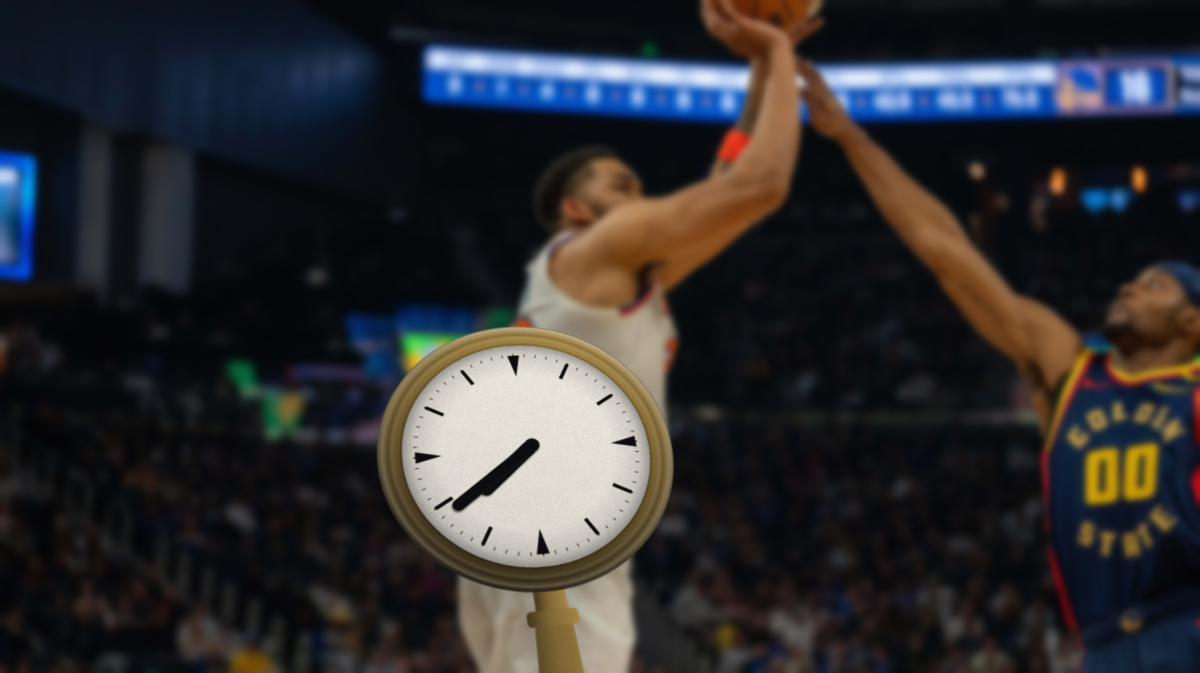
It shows 7:39
